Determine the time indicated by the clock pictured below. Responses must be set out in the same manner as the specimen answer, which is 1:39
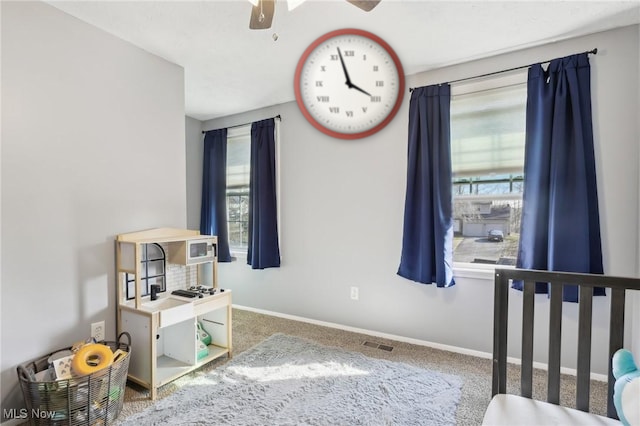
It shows 3:57
